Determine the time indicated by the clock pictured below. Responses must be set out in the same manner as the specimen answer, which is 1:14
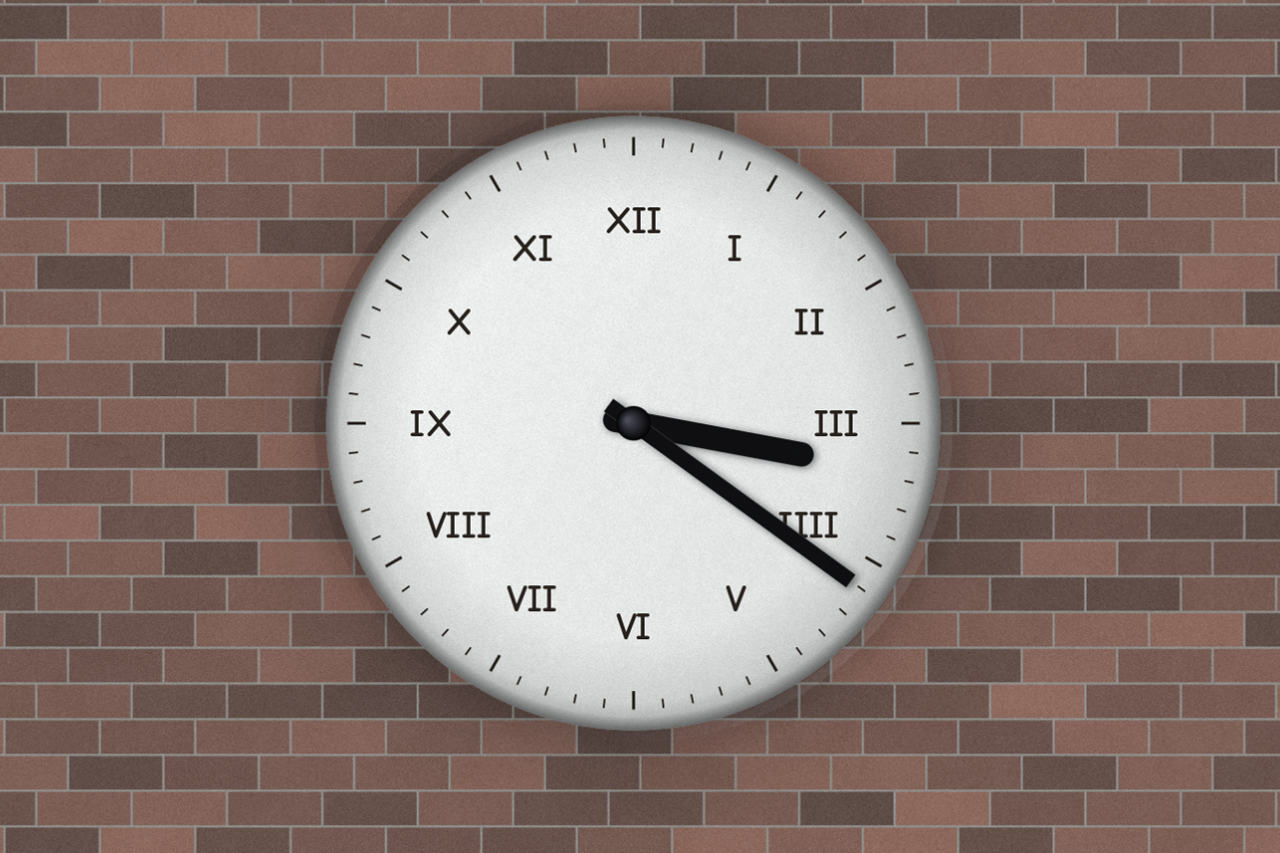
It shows 3:21
